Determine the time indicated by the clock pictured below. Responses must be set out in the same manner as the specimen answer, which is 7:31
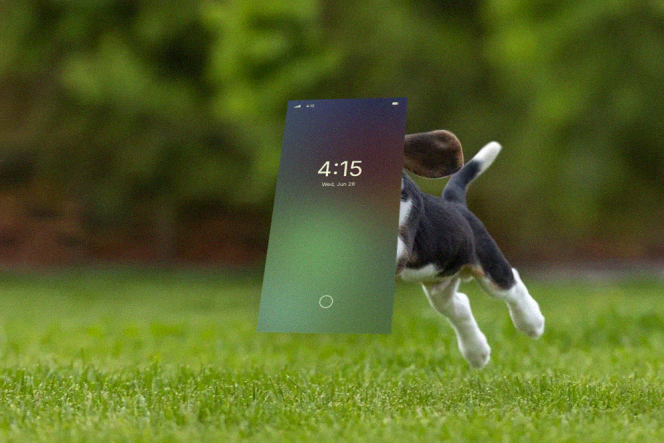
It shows 4:15
